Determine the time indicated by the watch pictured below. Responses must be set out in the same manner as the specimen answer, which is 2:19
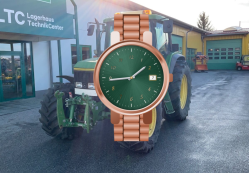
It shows 1:44
